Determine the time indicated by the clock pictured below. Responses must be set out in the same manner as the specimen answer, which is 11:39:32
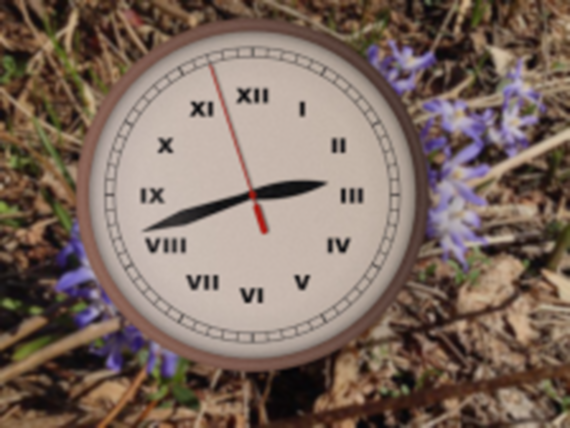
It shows 2:41:57
